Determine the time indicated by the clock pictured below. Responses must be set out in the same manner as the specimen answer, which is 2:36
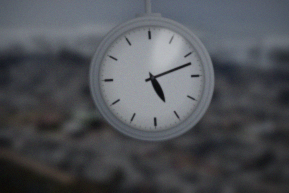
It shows 5:12
